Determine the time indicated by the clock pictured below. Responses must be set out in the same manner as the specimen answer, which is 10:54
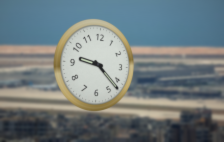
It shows 9:22
